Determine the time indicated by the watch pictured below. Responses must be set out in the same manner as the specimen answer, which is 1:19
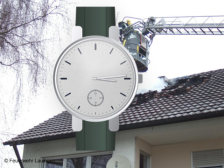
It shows 3:14
